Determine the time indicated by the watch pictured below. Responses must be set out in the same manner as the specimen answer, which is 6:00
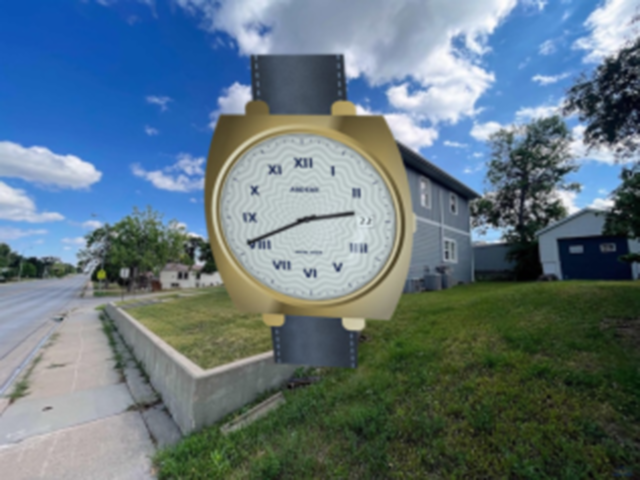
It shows 2:41
